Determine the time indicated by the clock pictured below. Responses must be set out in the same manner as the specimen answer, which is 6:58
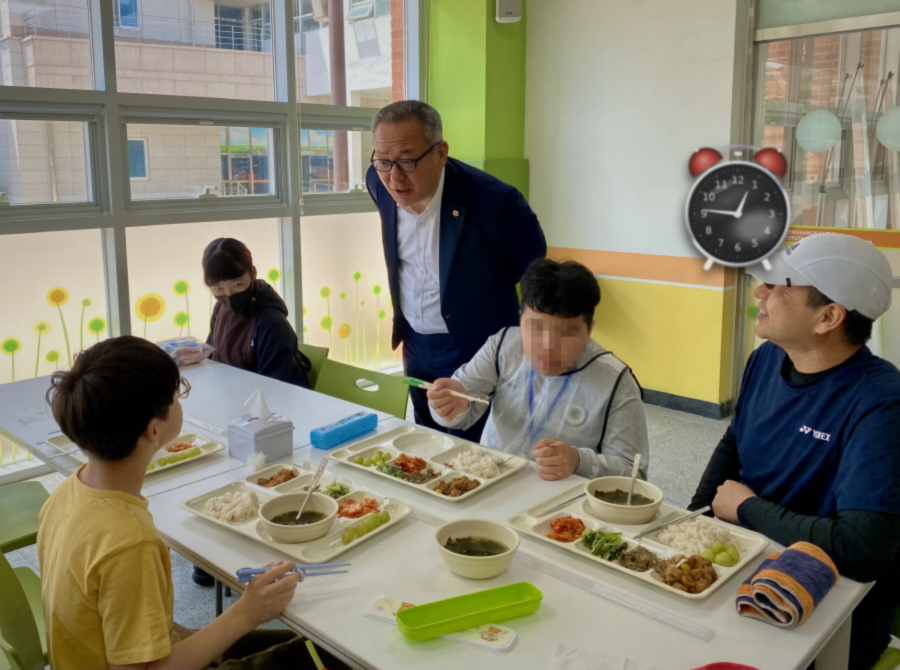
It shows 12:46
